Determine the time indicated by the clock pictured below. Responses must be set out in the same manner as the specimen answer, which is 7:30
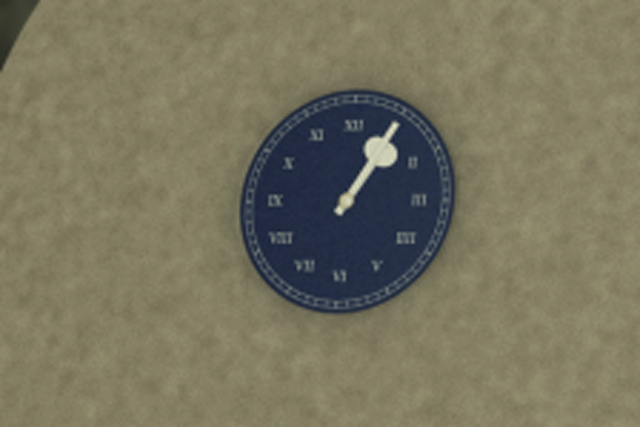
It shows 1:05
